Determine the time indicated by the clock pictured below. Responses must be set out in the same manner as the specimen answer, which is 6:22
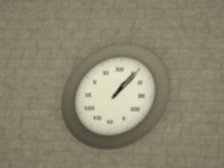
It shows 1:06
